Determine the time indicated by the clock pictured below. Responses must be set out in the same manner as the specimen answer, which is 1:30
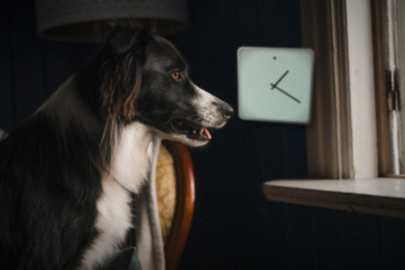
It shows 1:20
